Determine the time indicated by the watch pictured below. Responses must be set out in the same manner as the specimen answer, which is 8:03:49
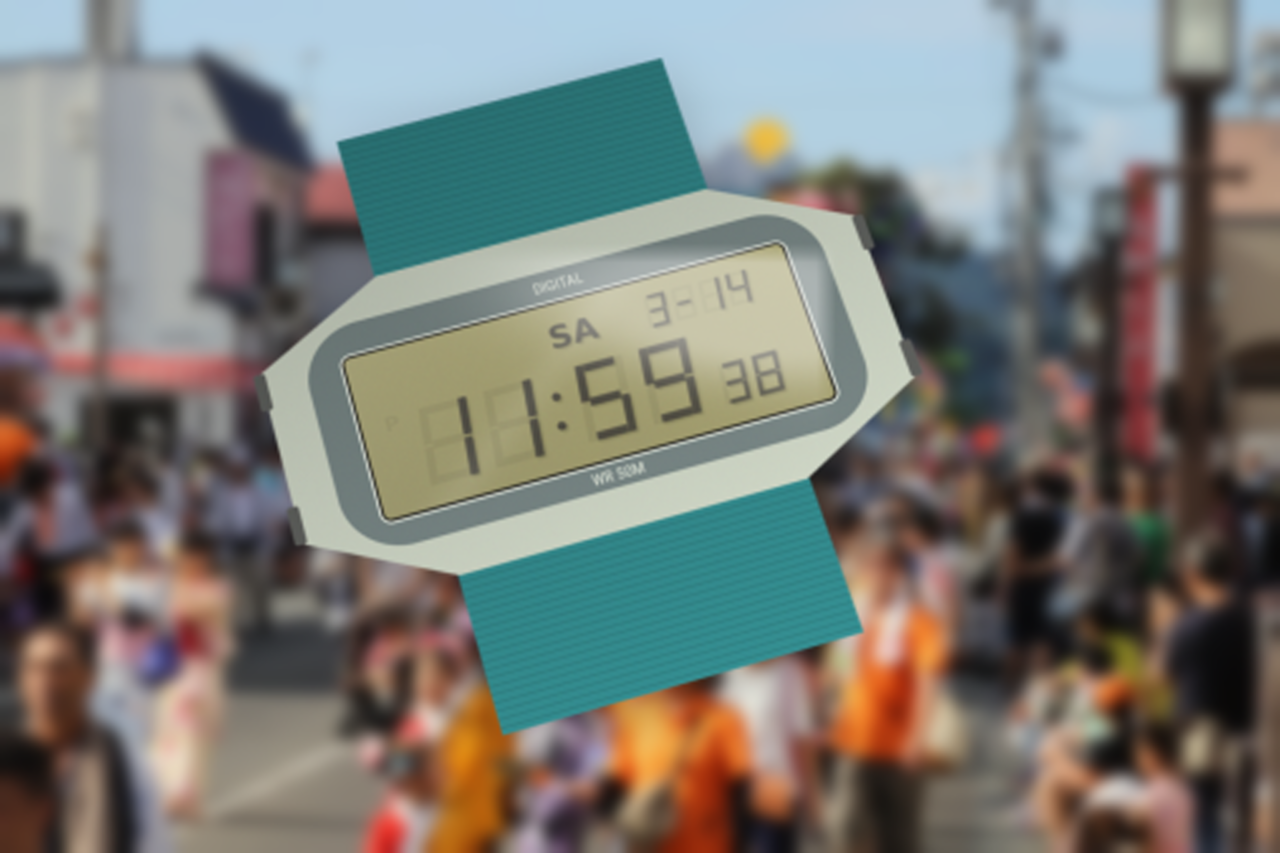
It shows 11:59:38
